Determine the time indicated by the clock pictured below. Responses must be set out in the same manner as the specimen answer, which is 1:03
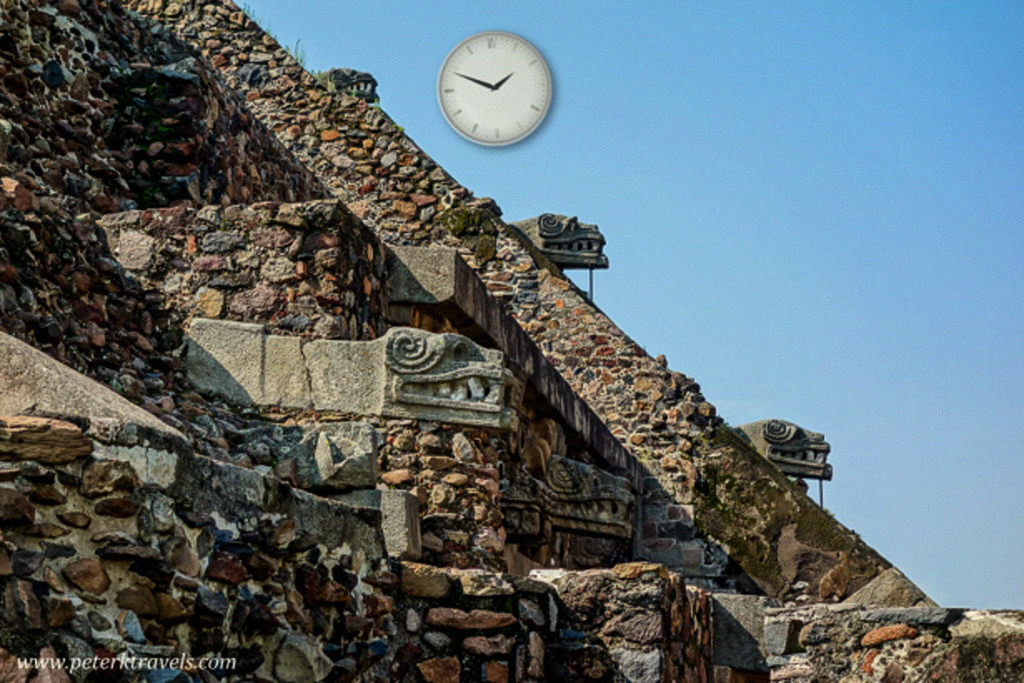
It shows 1:49
